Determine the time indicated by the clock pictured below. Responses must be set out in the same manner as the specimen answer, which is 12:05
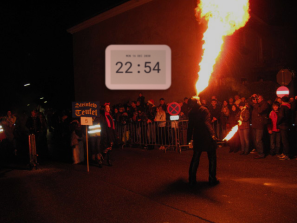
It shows 22:54
